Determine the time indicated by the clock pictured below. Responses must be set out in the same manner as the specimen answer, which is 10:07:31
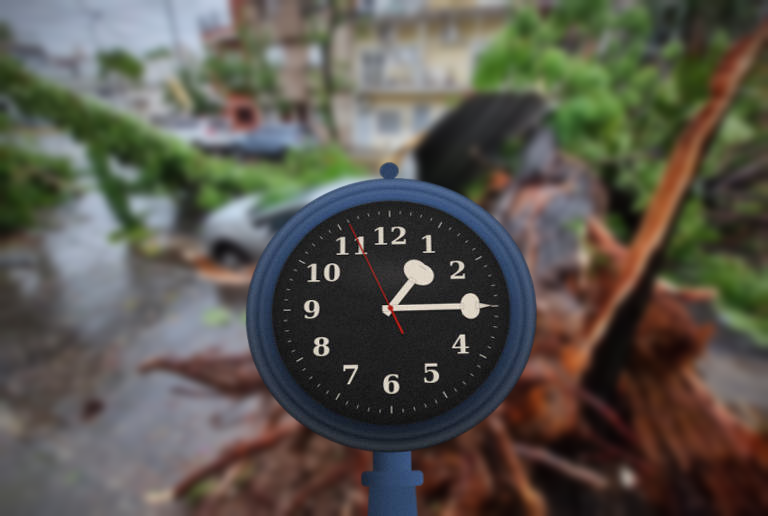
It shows 1:14:56
